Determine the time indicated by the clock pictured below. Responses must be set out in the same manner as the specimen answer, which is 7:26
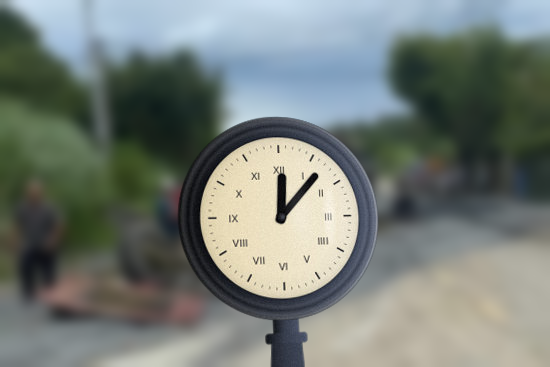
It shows 12:07
